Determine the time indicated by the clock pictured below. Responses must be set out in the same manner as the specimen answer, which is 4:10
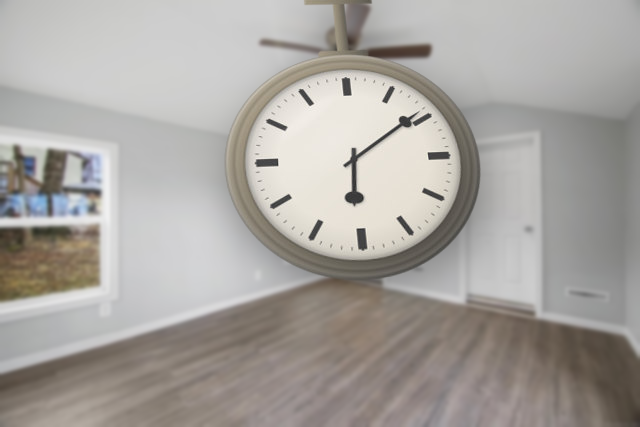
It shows 6:09
